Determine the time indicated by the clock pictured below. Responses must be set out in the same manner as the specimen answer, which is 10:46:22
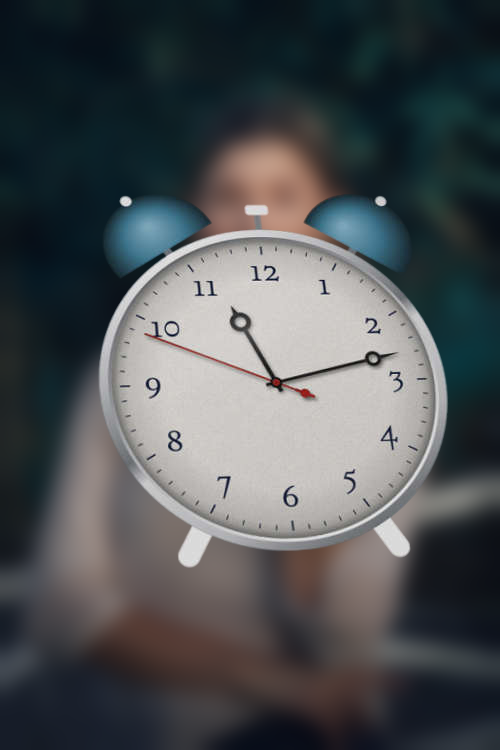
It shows 11:12:49
